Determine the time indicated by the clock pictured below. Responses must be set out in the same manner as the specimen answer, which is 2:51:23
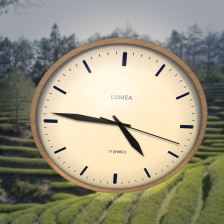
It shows 4:46:18
